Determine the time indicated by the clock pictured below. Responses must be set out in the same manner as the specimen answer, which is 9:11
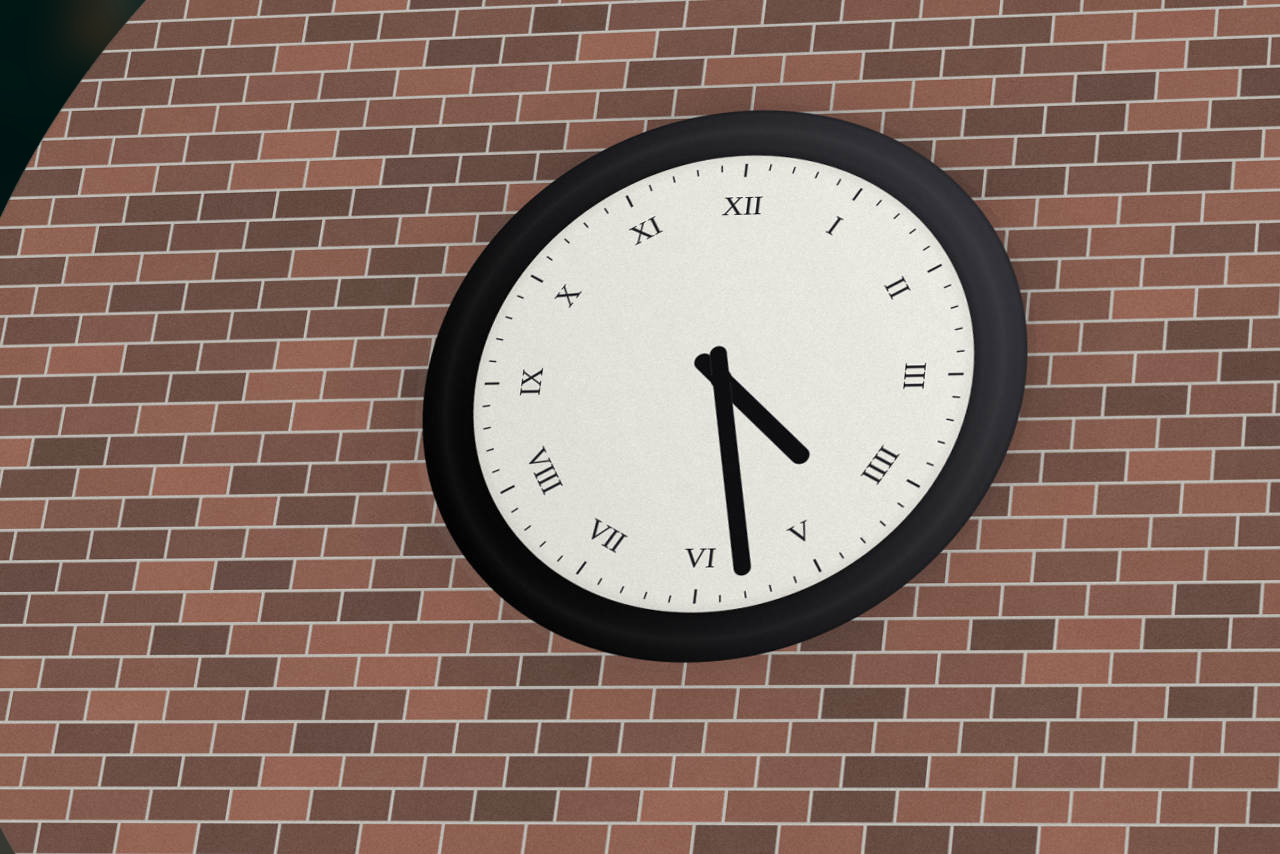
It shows 4:28
